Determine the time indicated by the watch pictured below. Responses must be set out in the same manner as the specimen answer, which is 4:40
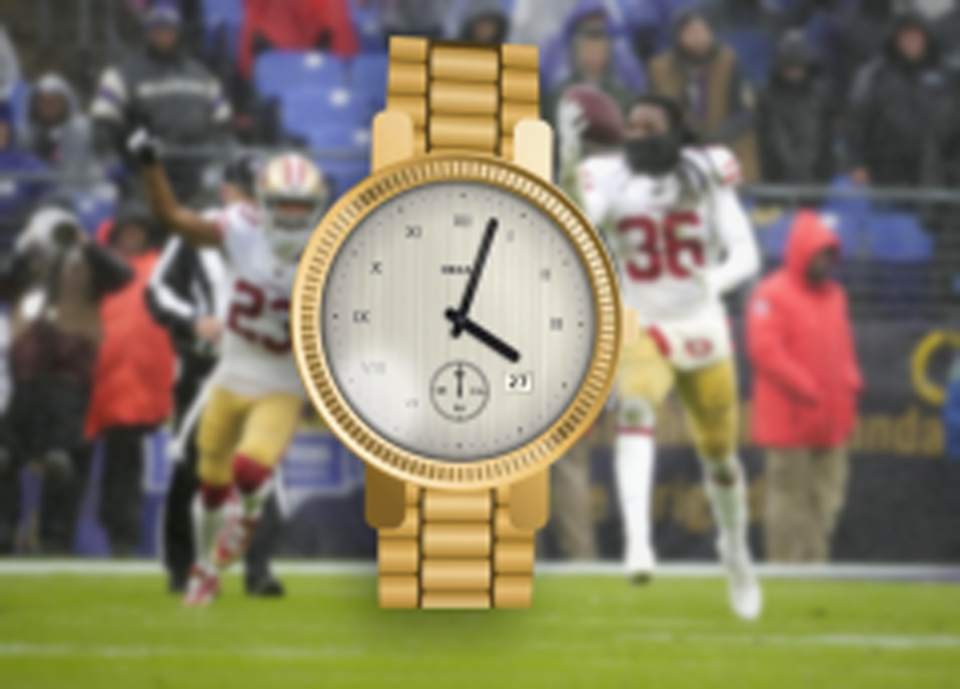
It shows 4:03
